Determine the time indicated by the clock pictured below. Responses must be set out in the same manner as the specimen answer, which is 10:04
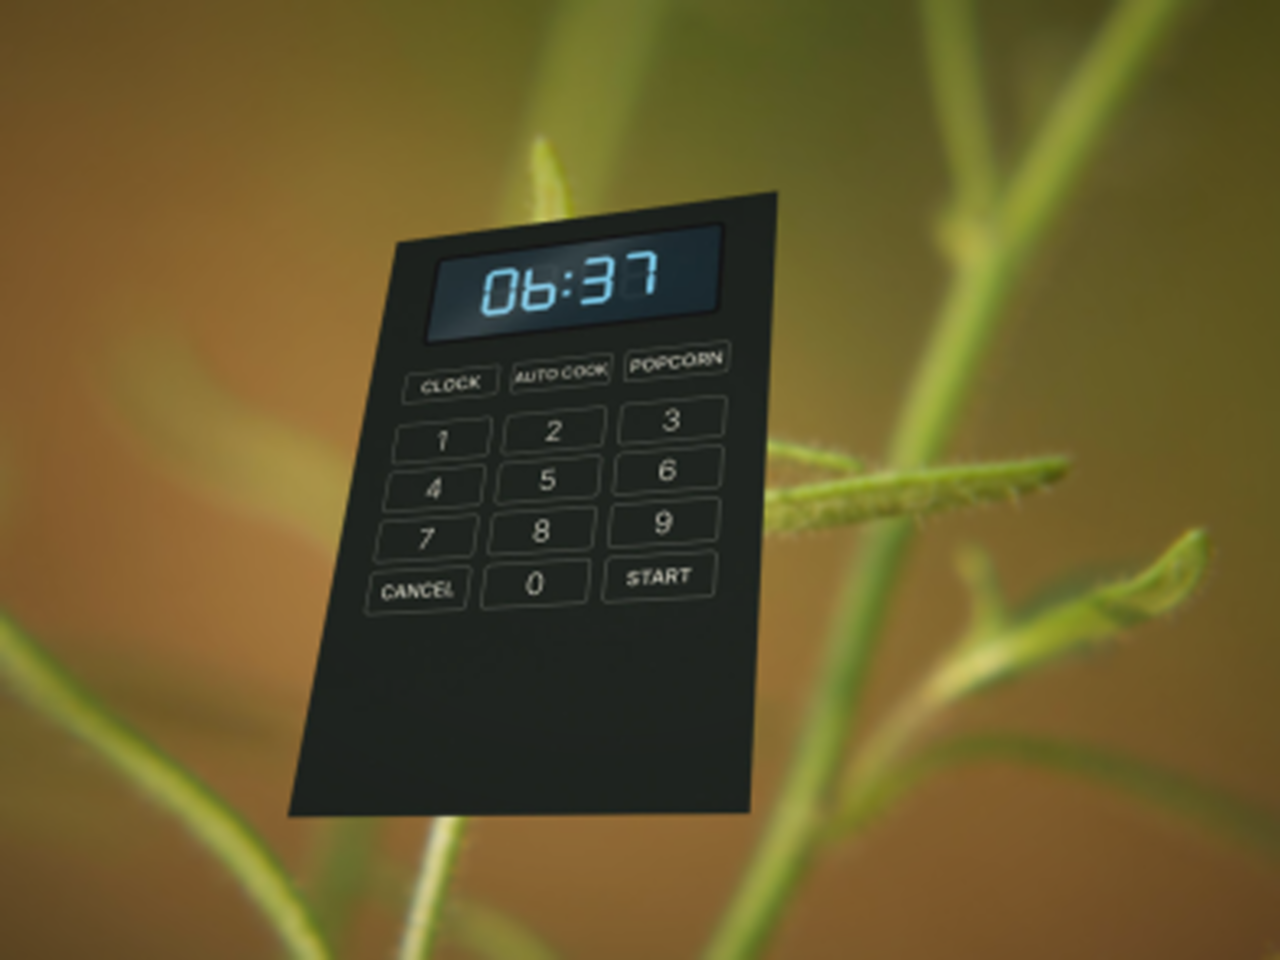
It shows 6:37
